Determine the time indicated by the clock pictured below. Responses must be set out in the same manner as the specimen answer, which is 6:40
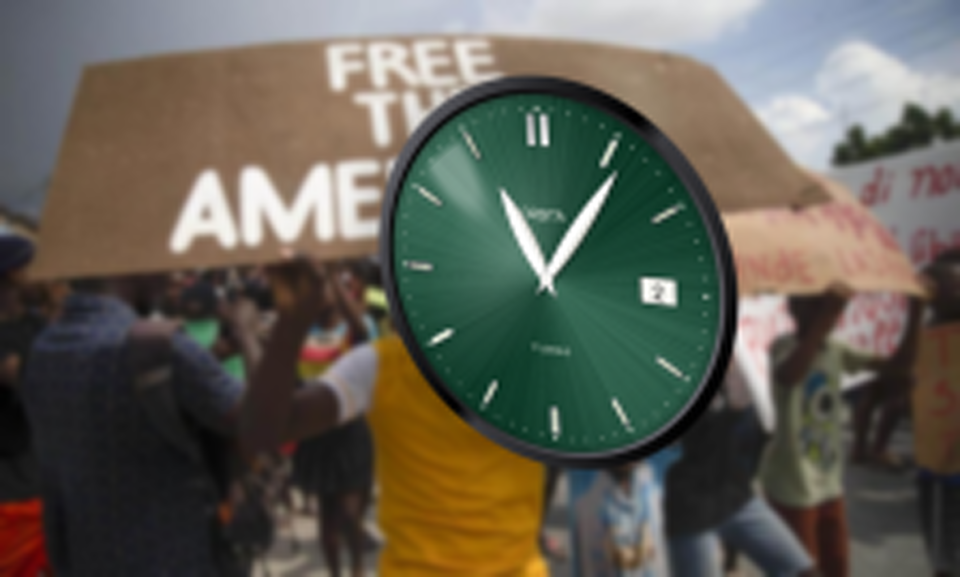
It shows 11:06
